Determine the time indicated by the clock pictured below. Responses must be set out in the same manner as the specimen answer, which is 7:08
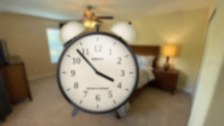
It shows 3:53
